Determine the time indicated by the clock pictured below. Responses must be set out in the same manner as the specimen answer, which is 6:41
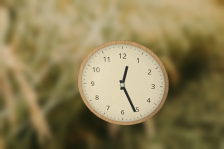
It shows 12:26
